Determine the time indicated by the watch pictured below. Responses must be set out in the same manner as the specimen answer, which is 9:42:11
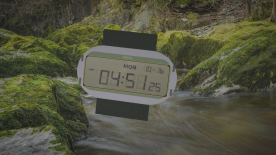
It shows 4:51:25
